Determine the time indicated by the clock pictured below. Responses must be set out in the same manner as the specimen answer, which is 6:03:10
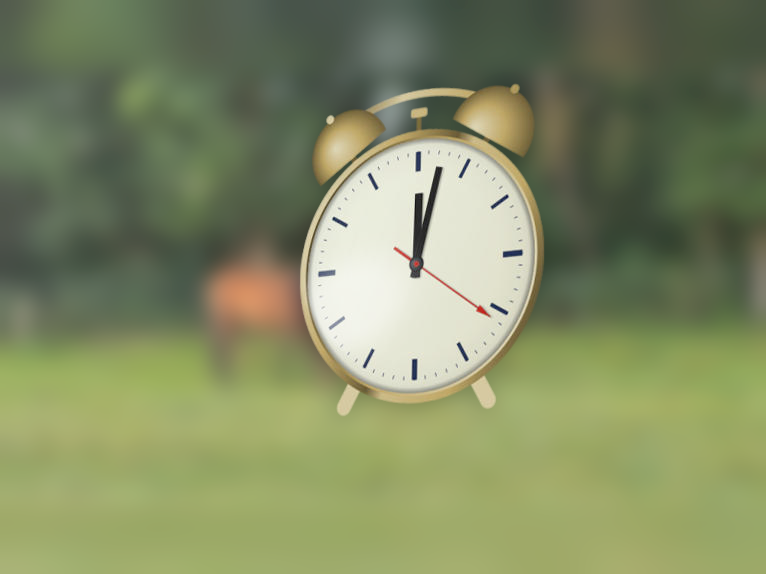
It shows 12:02:21
